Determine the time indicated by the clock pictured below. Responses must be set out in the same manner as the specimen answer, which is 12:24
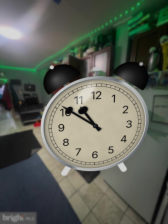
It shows 10:51
